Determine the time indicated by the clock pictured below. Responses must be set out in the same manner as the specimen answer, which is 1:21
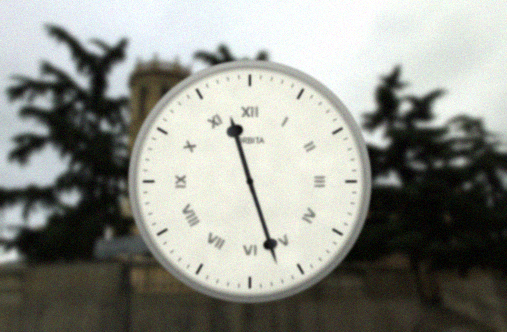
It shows 11:27
